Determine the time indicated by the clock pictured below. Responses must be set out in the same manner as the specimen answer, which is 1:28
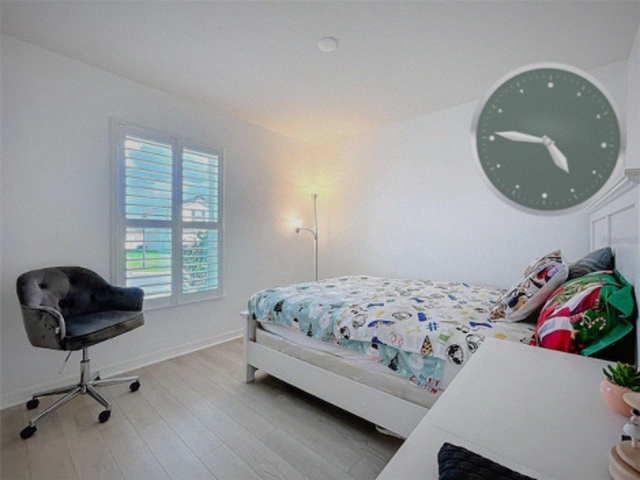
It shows 4:46
